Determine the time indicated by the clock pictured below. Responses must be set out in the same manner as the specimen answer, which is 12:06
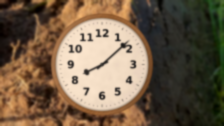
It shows 8:08
